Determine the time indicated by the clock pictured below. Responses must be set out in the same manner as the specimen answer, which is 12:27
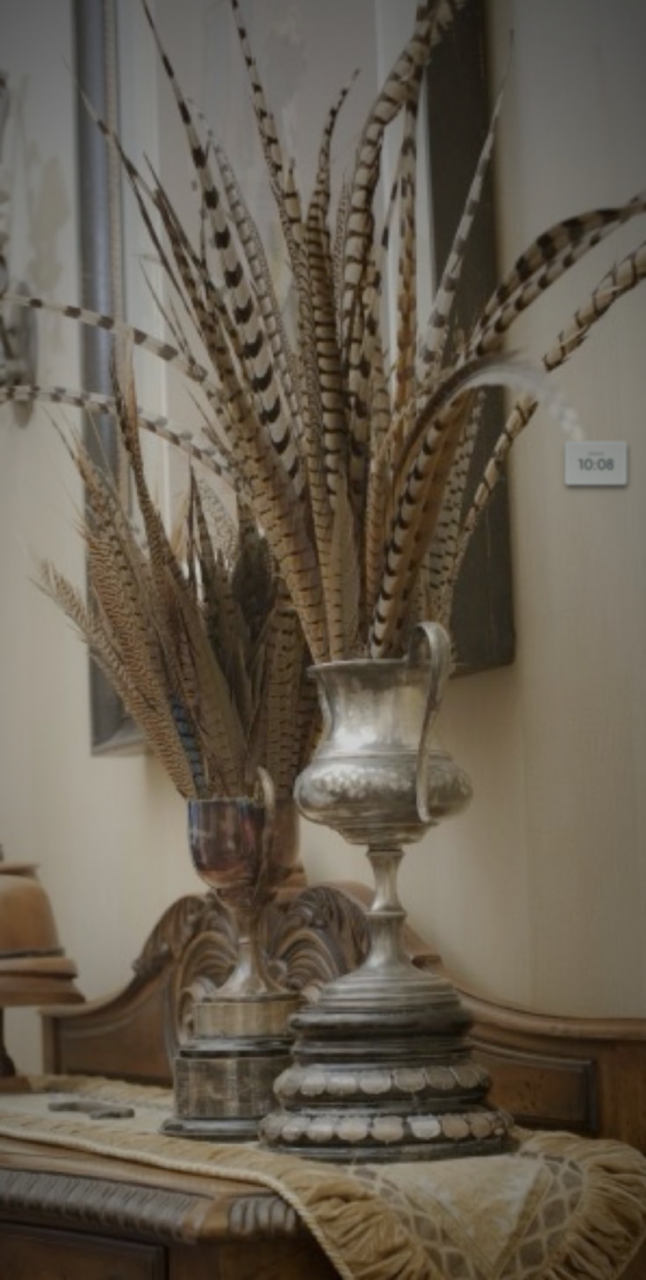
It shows 10:08
